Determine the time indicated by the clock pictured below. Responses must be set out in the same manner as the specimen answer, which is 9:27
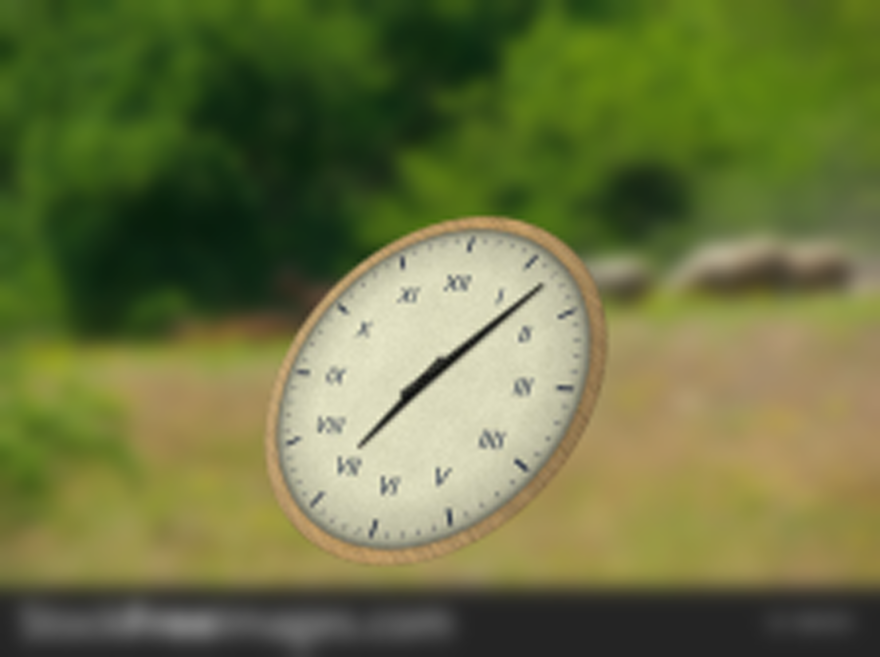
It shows 7:07
